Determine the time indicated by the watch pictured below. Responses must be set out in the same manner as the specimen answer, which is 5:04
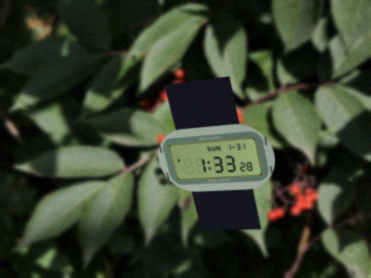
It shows 1:33
